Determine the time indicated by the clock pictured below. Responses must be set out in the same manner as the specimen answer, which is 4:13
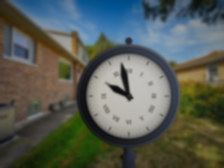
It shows 9:58
